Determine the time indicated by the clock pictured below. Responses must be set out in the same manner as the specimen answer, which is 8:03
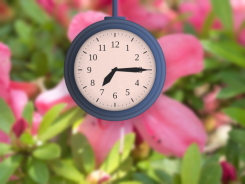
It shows 7:15
